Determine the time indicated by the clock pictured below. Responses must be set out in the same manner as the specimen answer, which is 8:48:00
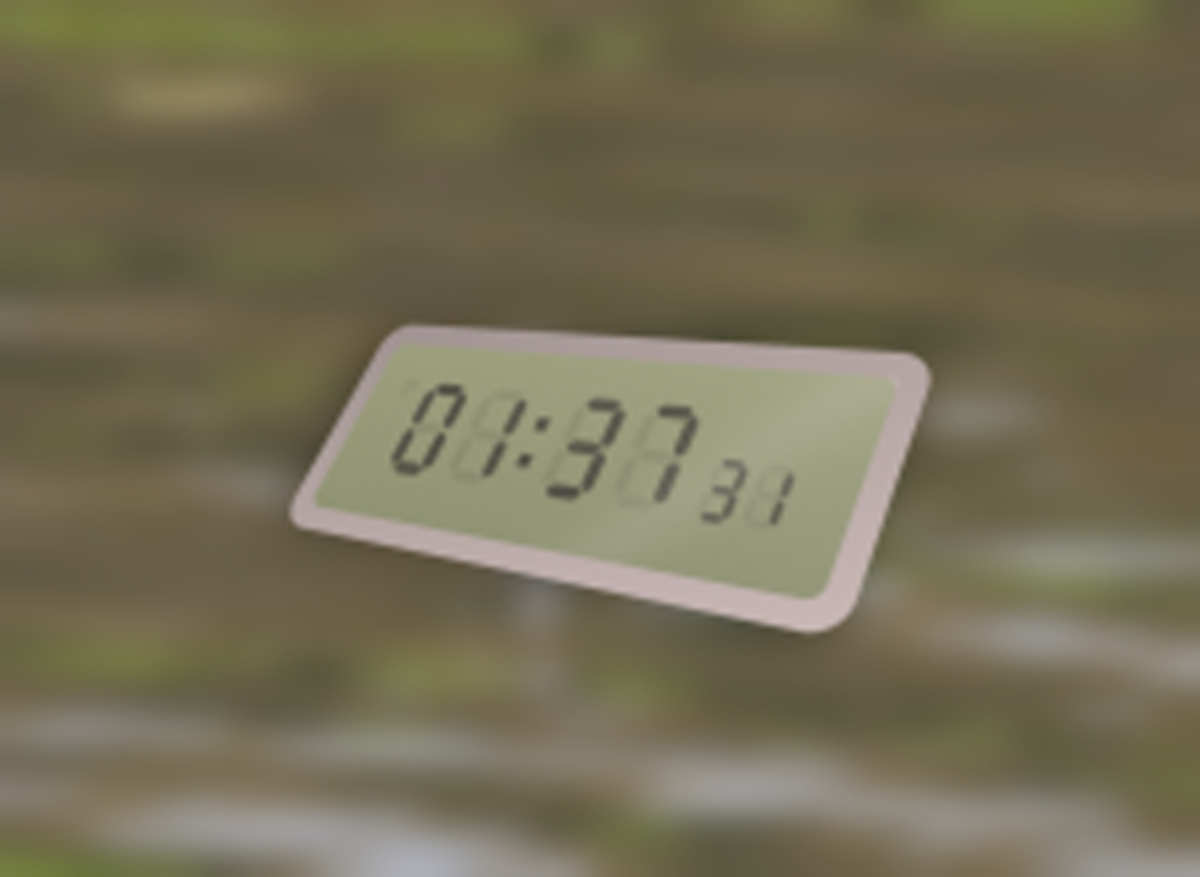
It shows 1:37:31
